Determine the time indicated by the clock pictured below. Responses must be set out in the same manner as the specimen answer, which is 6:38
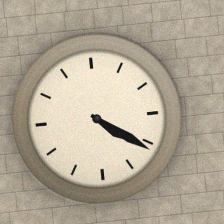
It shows 4:21
